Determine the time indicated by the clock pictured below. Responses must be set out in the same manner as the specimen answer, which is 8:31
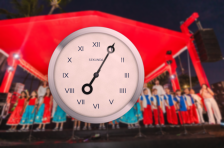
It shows 7:05
